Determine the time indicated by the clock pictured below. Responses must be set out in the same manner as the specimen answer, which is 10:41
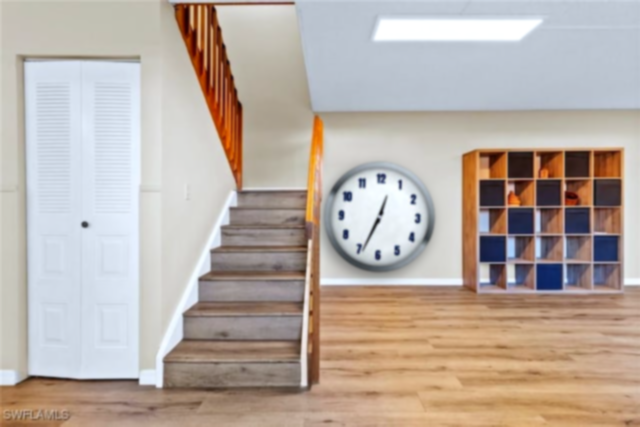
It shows 12:34
